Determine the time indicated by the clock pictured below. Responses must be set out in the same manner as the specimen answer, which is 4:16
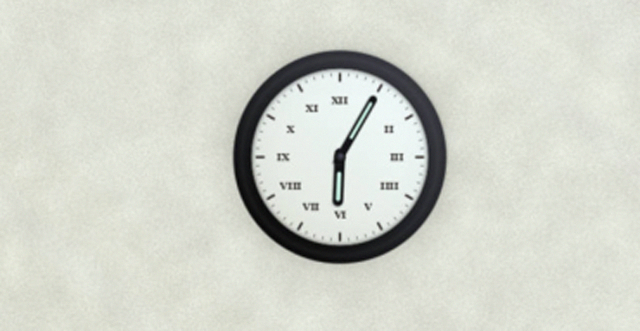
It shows 6:05
